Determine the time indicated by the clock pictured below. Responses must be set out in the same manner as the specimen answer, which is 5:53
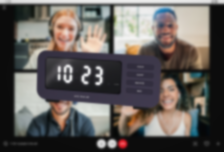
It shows 10:23
